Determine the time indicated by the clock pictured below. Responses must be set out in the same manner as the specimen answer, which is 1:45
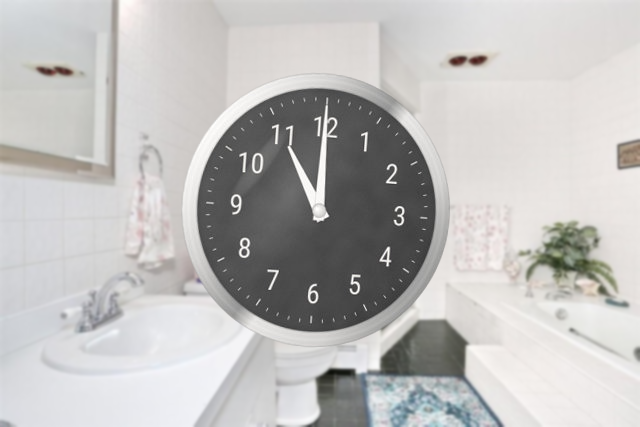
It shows 11:00
